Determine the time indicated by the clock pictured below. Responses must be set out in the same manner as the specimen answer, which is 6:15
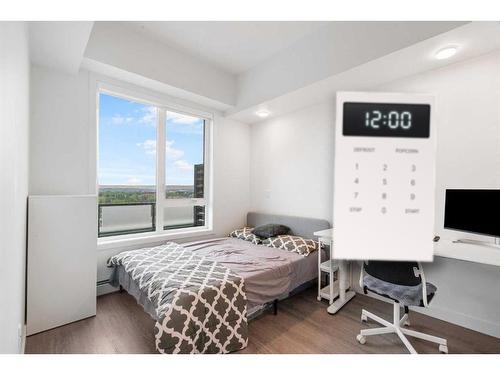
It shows 12:00
